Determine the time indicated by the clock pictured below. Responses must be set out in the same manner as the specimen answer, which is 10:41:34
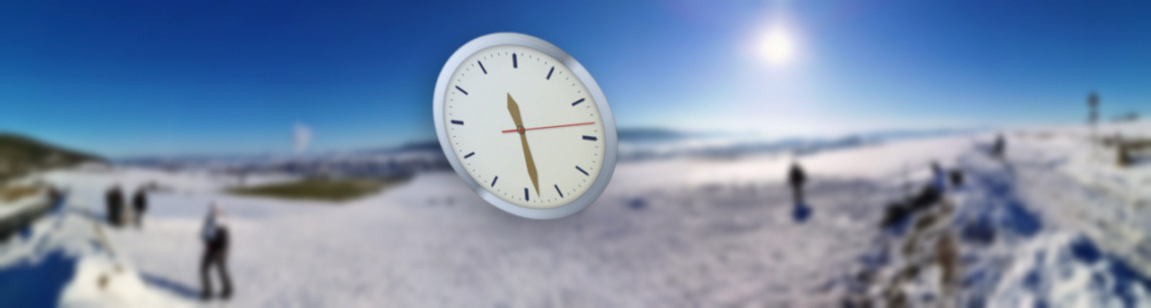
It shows 11:28:13
